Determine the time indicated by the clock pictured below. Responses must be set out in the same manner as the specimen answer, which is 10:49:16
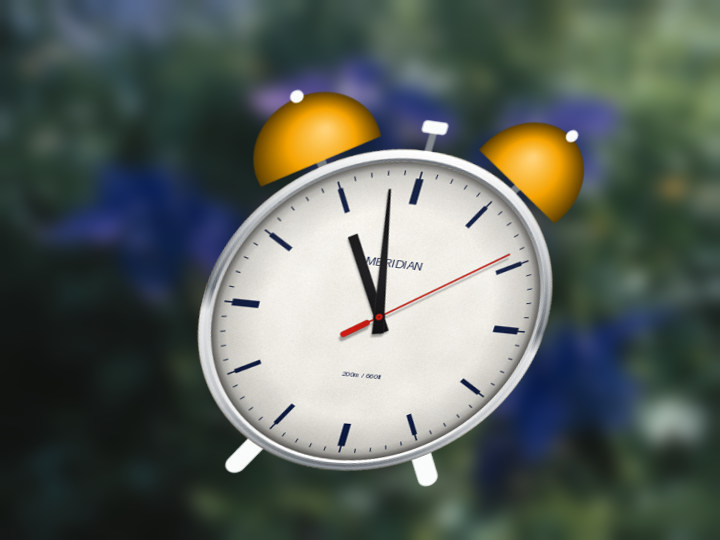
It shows 10:58:09
